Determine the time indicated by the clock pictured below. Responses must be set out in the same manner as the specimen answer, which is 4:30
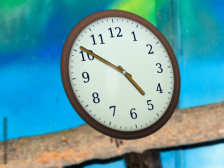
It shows 4:51
